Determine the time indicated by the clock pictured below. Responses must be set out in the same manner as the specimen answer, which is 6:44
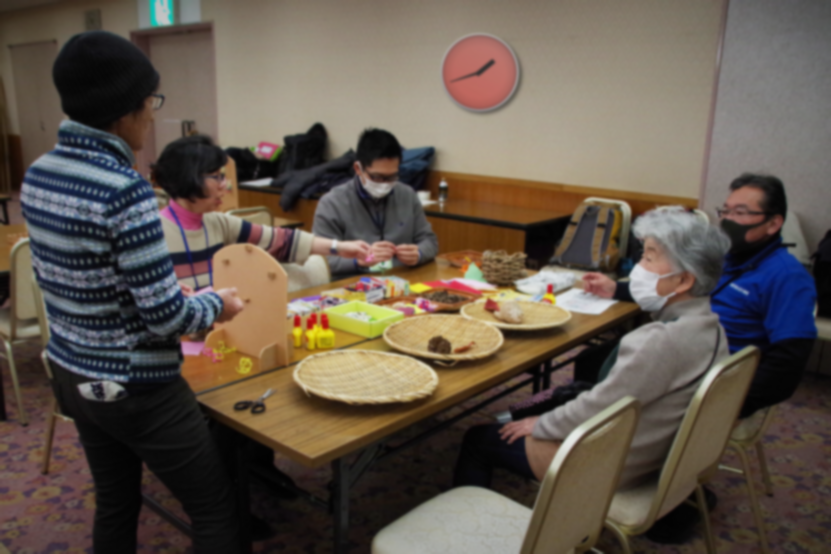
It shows 1:42
